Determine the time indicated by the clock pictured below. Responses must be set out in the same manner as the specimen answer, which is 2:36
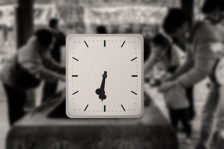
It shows 6:31
